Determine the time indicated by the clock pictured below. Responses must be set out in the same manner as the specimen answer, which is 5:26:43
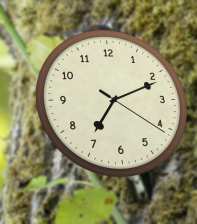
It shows 7:11:21
